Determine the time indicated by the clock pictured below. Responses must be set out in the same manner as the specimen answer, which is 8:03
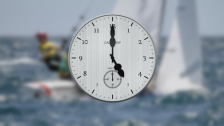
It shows 5:00
